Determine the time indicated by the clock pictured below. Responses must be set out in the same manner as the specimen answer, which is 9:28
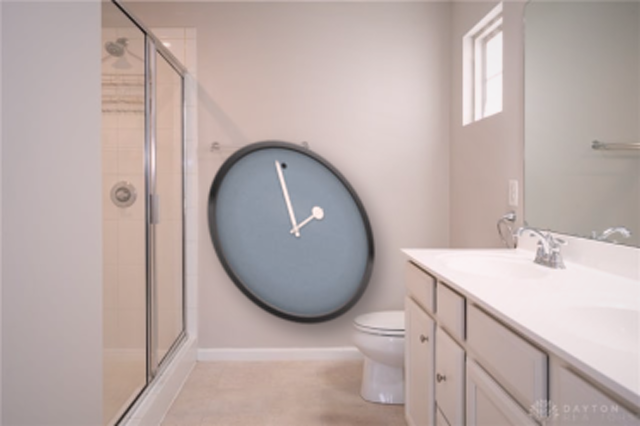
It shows 1:59
